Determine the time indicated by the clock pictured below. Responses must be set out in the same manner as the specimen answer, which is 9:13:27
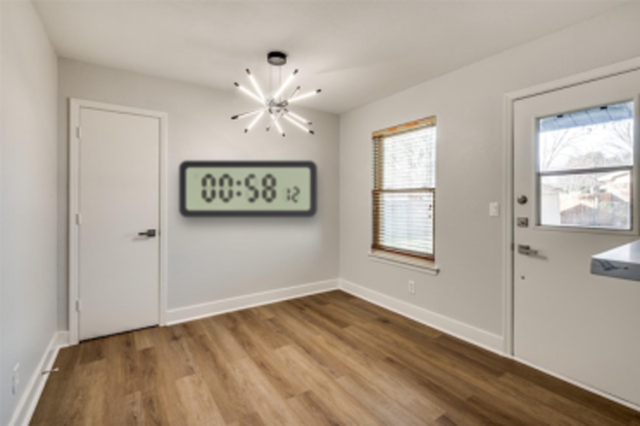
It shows 0:58:12
